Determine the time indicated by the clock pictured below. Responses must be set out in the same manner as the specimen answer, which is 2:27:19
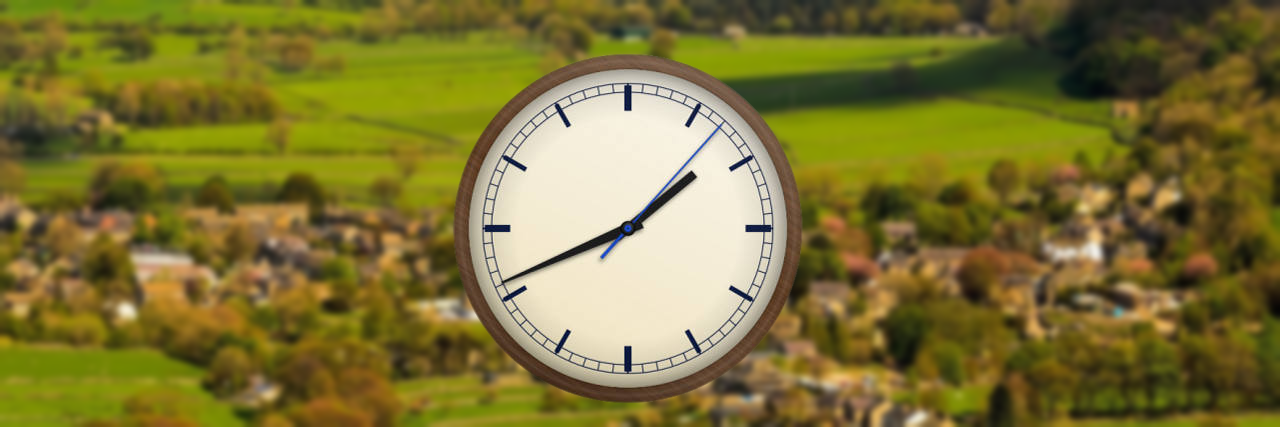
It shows 1:41:07
